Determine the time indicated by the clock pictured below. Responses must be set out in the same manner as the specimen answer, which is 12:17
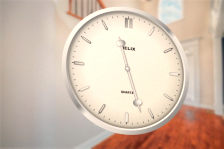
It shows 11:27
